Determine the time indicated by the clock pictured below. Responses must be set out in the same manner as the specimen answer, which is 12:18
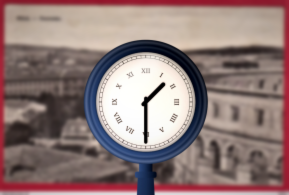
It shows 1:30
